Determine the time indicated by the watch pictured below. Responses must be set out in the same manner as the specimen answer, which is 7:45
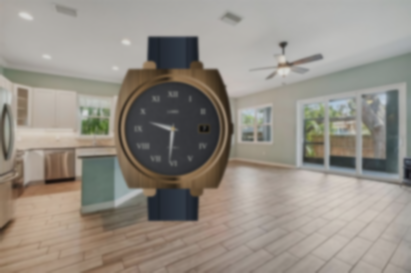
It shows 9:31
